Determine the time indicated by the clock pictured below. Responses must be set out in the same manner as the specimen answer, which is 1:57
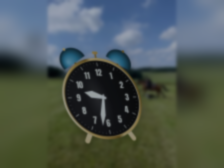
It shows 9:32
